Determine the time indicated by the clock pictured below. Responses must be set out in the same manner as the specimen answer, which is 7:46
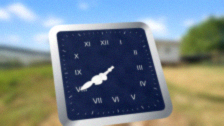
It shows 7:40
